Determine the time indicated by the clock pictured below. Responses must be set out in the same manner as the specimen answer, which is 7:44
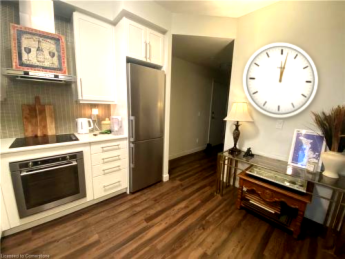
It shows 12:02
